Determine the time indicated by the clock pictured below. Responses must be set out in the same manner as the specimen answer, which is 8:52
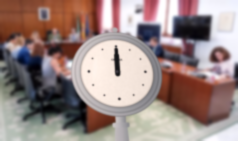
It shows 12:00
